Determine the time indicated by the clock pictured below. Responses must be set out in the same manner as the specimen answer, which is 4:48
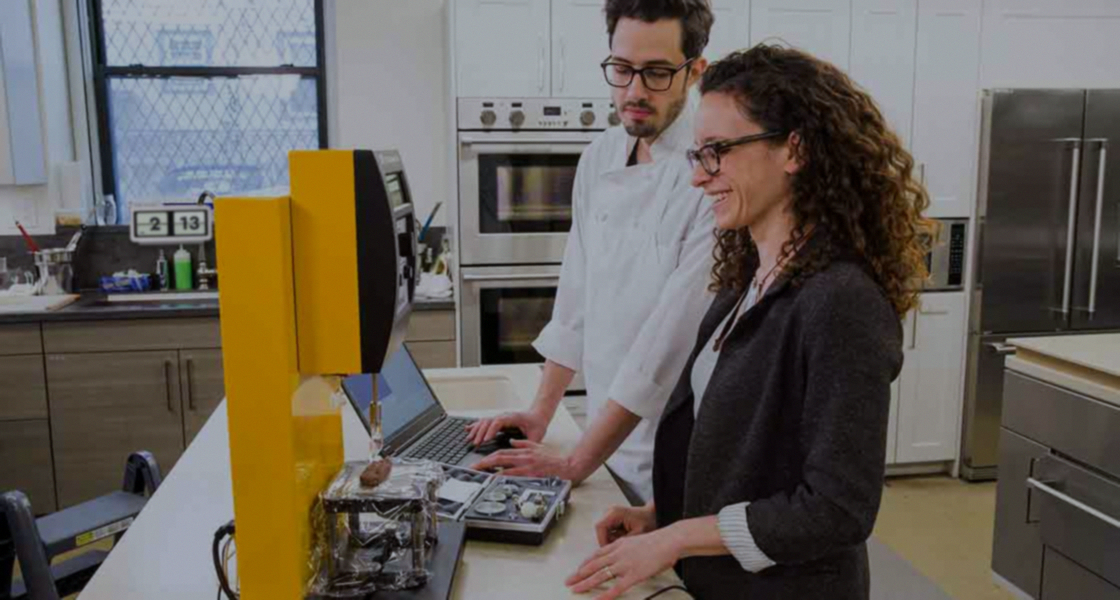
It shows 2:13
